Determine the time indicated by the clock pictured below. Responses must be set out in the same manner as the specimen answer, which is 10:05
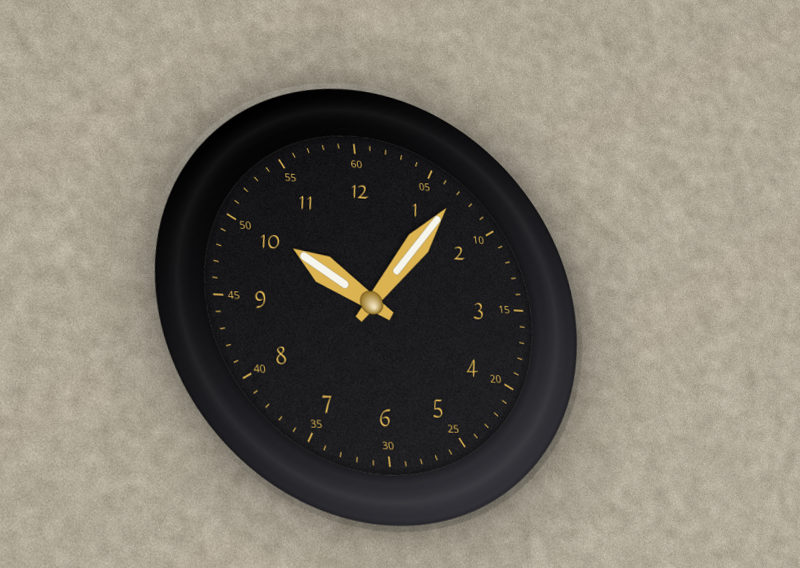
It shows 10:07
